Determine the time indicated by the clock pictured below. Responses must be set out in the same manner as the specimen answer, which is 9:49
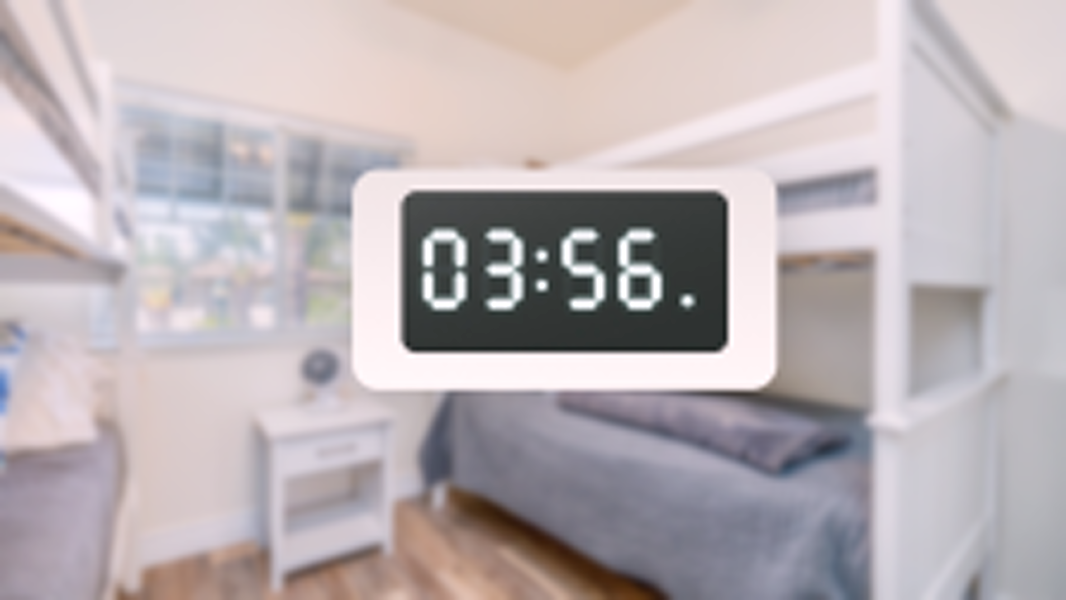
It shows 3:56
